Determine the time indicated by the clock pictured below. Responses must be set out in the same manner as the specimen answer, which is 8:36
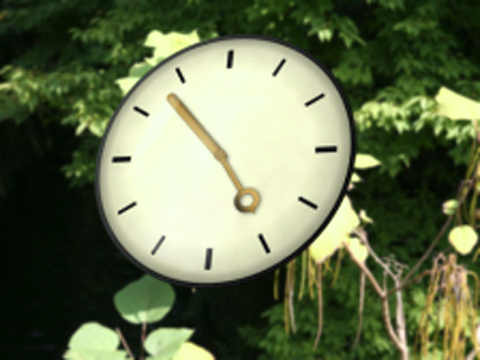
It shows 4:53
